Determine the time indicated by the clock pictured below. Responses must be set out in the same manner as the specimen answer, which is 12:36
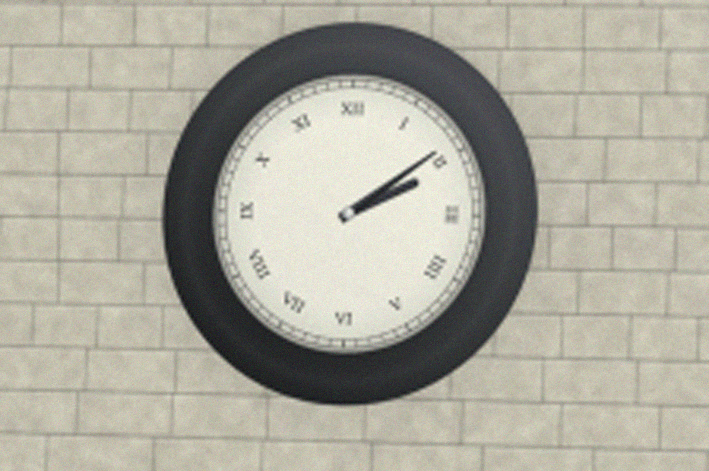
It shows 2:09
